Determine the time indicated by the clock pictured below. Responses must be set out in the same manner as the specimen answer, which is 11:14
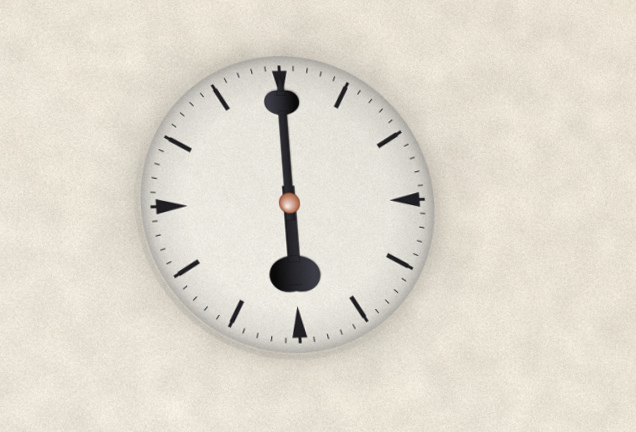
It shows 6:00
